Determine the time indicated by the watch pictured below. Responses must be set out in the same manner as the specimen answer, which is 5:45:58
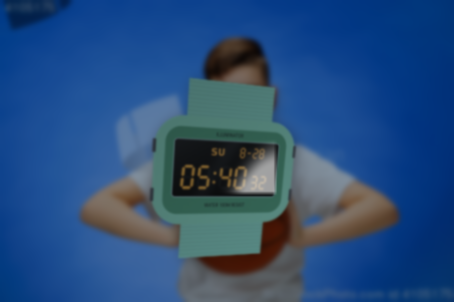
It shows 5:40:32
